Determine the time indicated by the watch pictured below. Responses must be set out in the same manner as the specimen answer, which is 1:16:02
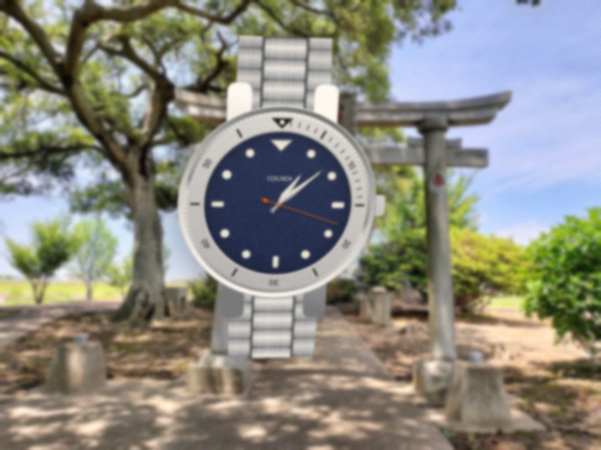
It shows 1:08:18
